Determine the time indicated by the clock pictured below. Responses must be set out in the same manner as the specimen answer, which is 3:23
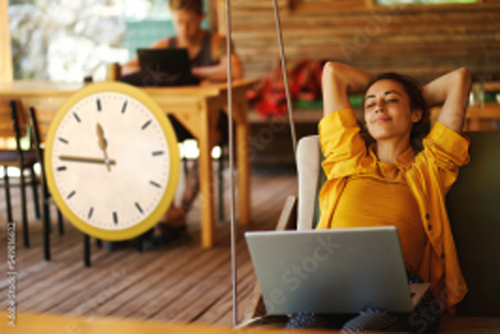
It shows 11:47
